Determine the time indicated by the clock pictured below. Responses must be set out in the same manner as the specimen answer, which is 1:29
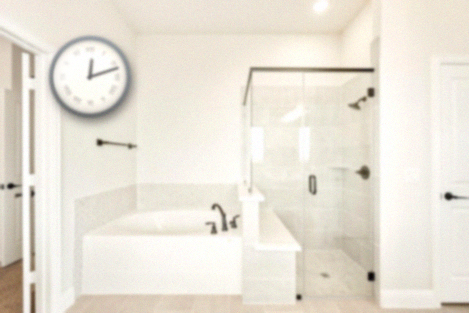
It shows 12:12
